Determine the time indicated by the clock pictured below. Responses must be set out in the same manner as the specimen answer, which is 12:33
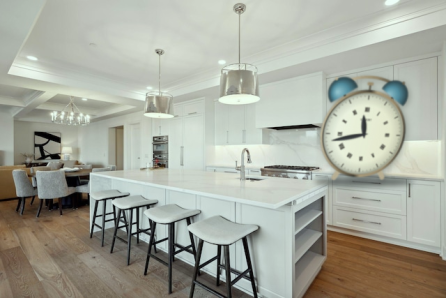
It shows 11:43
